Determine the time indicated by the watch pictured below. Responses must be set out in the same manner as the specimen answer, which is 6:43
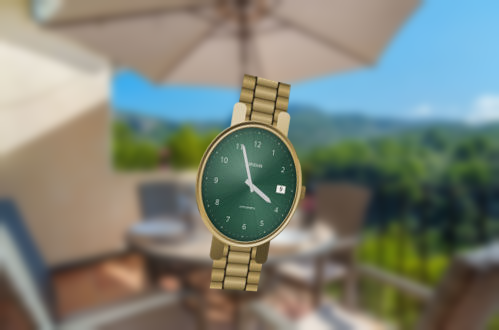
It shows 3:56
